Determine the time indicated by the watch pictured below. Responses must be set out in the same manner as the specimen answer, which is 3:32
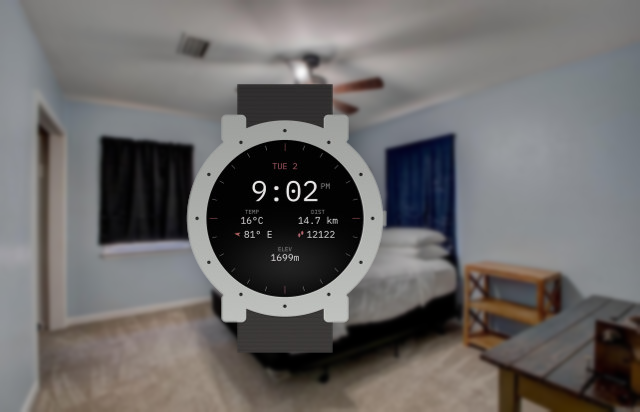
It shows 9:02
